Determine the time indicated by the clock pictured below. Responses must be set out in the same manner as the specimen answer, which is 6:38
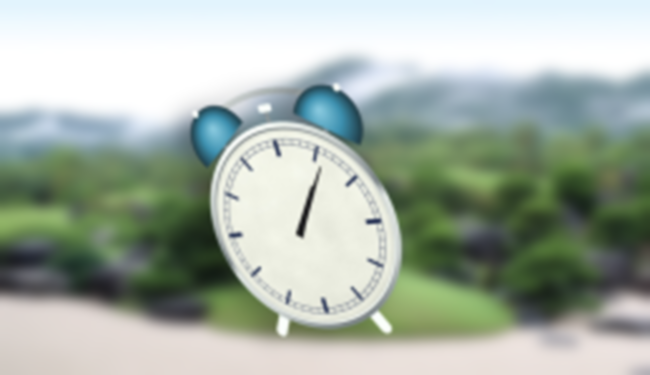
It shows 1:06
